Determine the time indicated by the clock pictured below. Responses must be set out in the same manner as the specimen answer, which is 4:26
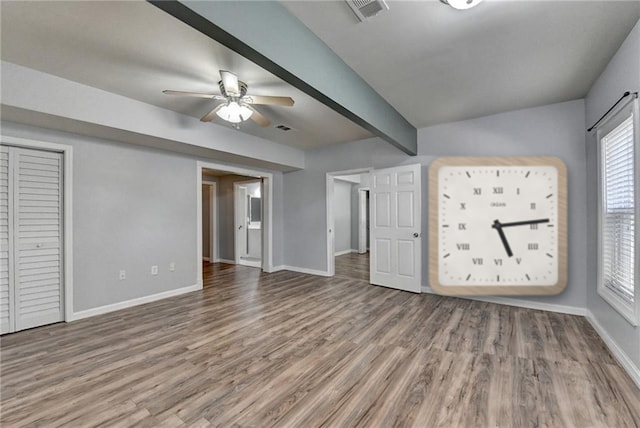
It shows 5:14
